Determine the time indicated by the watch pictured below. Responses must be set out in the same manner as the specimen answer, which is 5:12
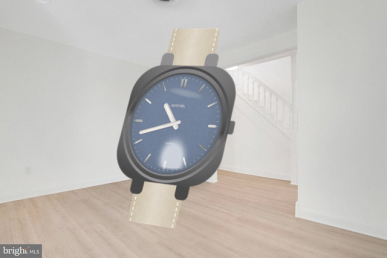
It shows 10:42
